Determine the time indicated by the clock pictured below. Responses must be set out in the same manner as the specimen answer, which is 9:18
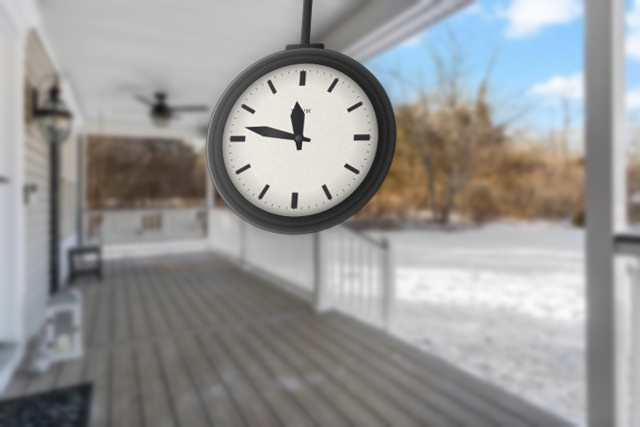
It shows 11:47
